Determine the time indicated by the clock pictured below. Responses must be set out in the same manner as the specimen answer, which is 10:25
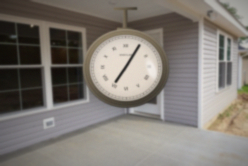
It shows 7:05
